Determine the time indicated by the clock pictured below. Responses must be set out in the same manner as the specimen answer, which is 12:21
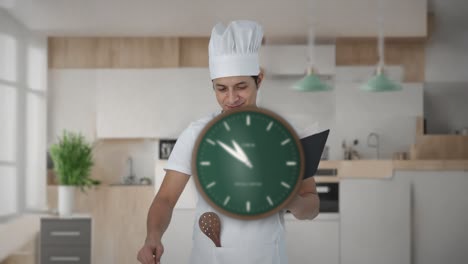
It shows 10:51
